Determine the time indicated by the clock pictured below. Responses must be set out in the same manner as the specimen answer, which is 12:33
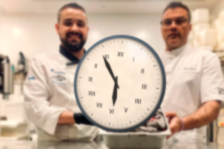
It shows 5:54
